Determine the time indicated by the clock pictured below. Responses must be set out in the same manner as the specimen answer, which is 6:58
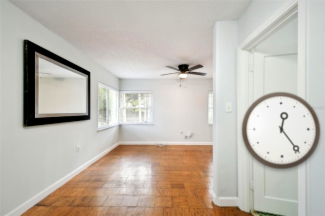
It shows 12:24
